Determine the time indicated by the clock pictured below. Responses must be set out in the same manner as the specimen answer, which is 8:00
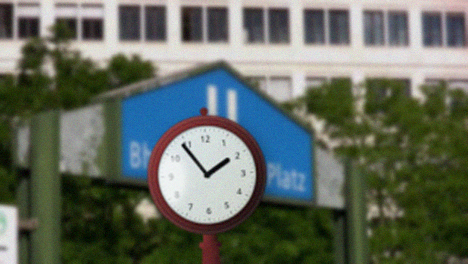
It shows 1:54
